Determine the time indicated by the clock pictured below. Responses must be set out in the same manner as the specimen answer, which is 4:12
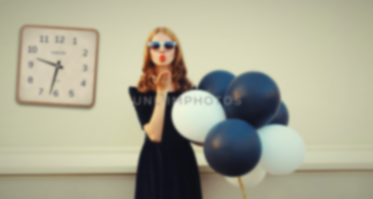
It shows 9:32
